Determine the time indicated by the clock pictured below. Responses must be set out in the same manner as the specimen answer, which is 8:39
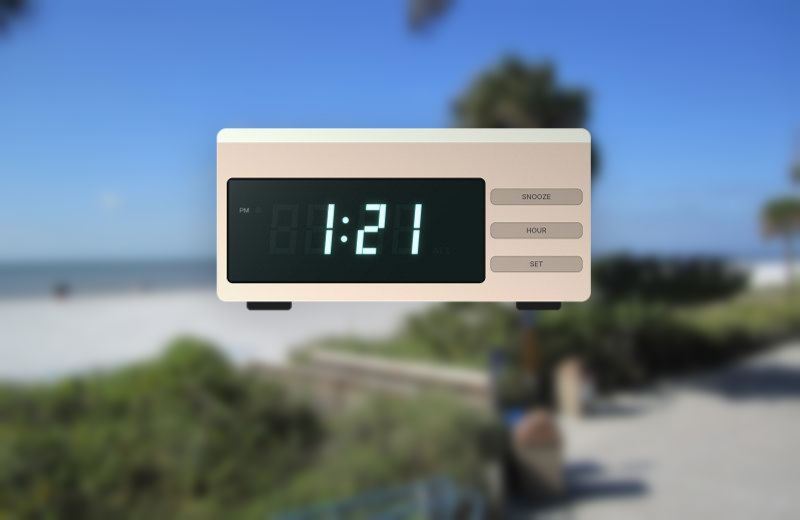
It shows 1:21
